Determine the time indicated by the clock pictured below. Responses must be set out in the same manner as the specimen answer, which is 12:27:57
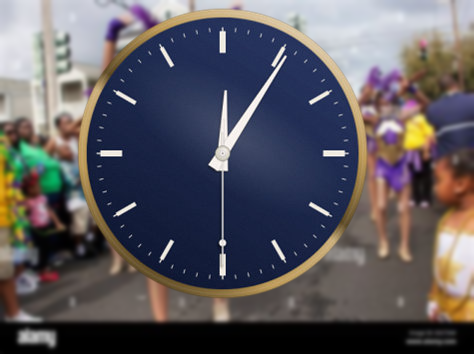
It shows 12:05:30
